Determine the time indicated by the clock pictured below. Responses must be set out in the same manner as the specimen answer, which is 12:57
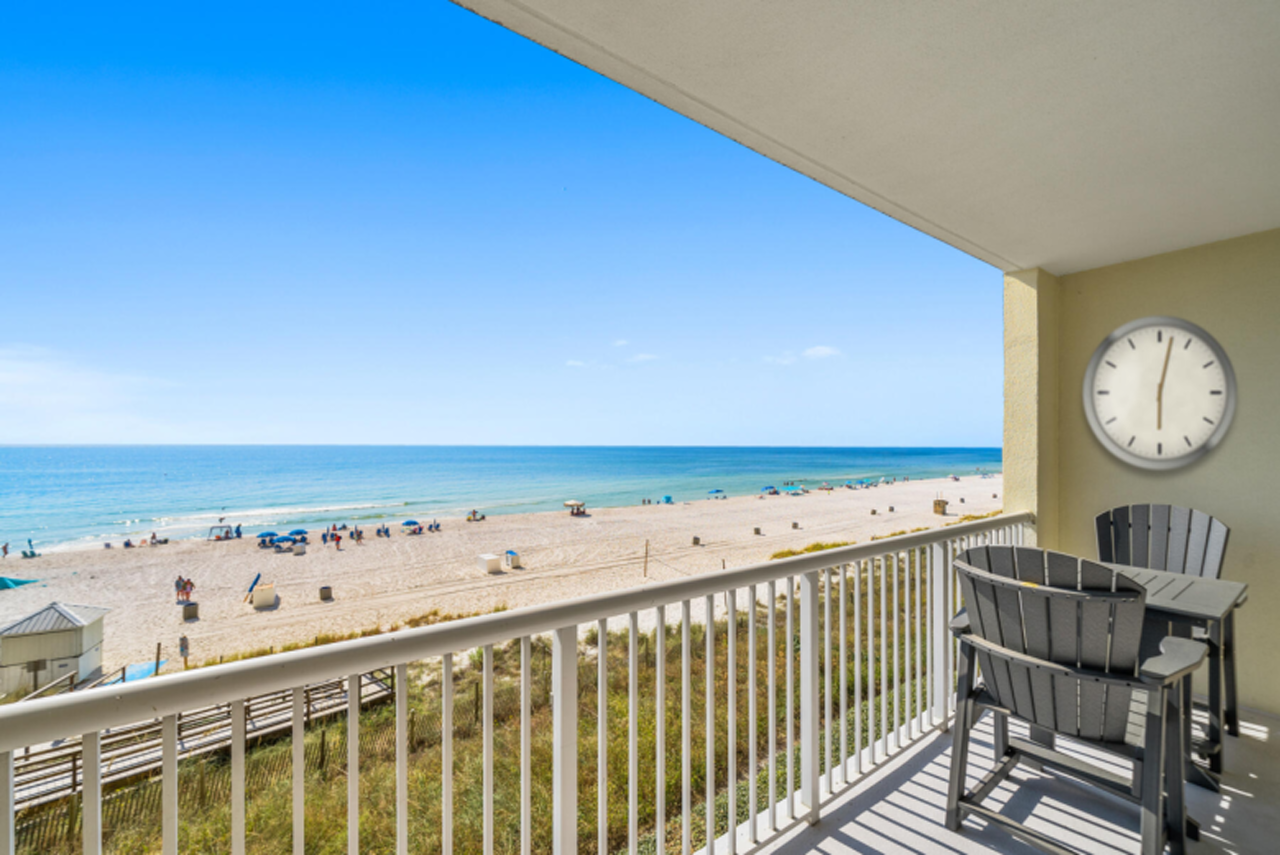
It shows 6:02
